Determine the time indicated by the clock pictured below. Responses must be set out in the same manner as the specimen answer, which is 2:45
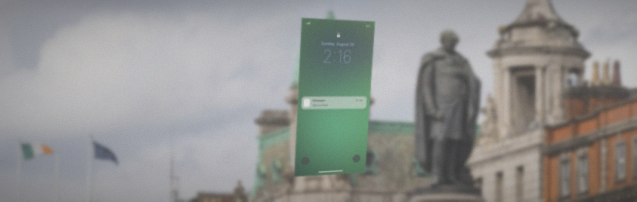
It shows 2:16
